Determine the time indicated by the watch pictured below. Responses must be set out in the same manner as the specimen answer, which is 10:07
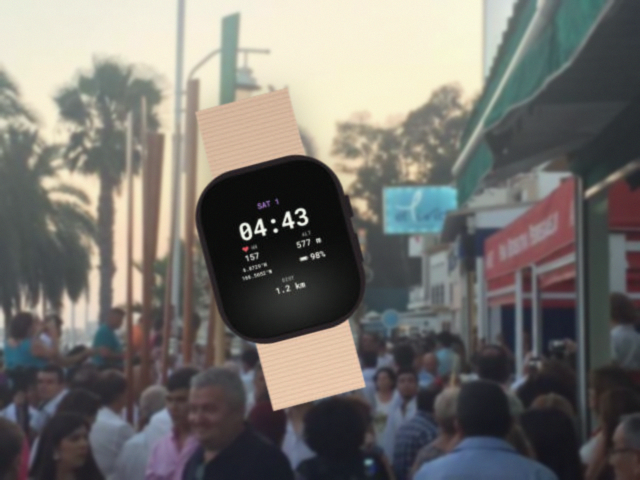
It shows 4:43
